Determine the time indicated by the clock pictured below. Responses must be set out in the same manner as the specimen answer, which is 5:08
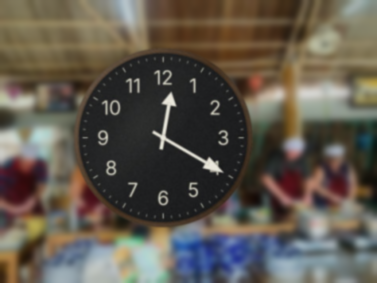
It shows 12:20
